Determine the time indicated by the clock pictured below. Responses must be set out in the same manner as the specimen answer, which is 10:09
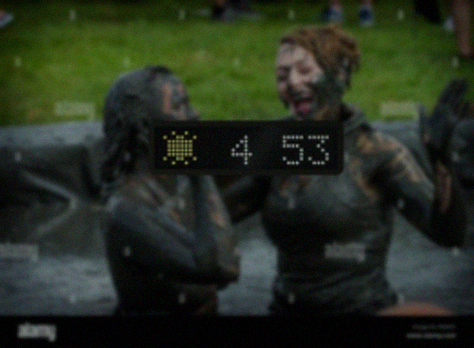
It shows 4:53
